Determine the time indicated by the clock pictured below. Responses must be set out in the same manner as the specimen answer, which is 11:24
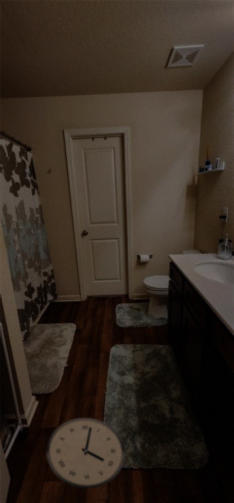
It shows 4:02
